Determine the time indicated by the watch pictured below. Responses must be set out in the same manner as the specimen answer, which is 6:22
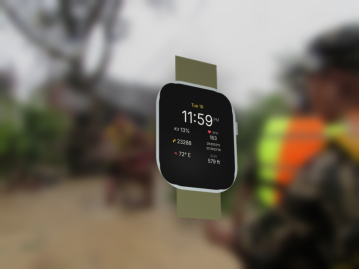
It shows 11:59
